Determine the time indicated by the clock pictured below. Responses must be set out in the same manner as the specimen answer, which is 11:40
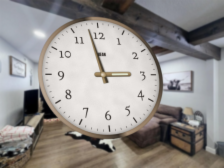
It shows 2:58
